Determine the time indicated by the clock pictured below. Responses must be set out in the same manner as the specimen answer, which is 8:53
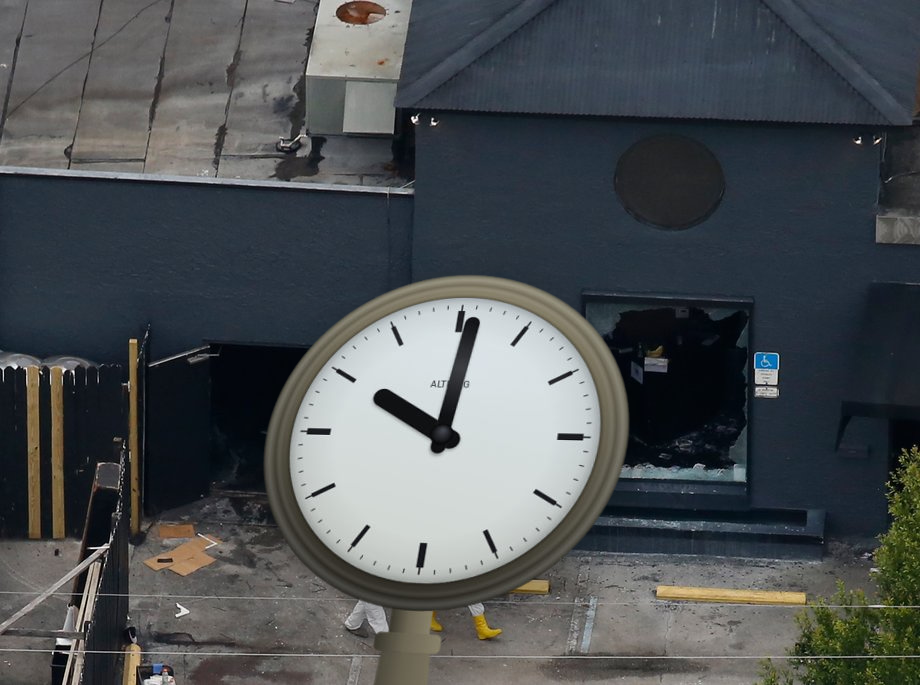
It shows 10:01
